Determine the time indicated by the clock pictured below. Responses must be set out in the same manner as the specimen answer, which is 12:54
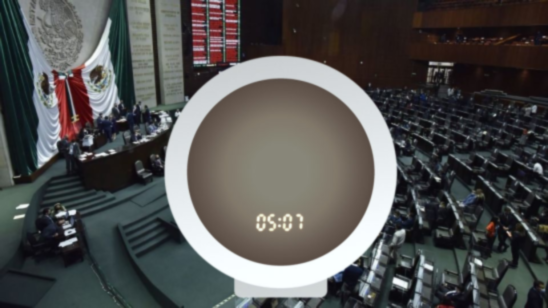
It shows 5:07
